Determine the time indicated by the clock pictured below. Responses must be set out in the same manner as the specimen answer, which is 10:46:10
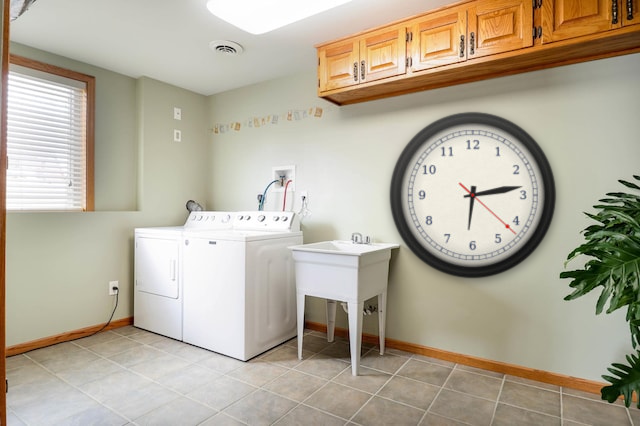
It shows 6:13:22
